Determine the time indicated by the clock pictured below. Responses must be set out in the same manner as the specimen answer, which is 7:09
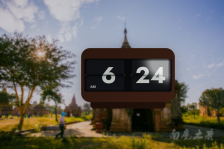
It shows 6:24
